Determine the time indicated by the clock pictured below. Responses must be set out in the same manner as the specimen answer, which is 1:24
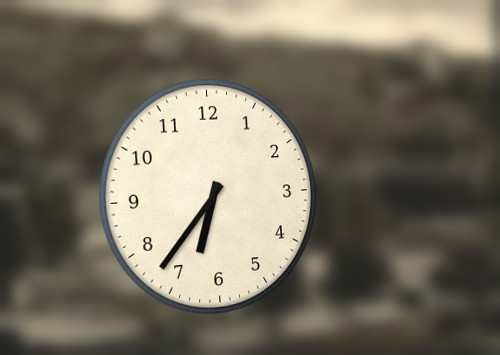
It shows 6:37
